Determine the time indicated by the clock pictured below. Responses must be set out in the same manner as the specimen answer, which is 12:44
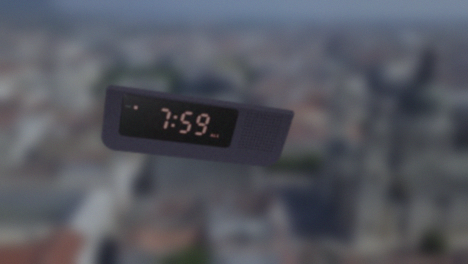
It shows 7:59
